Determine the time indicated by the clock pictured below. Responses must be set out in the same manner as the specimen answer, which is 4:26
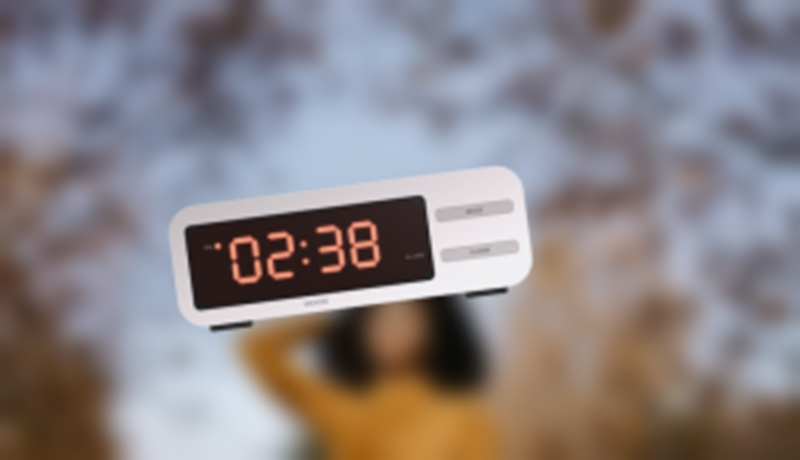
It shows 2:38
